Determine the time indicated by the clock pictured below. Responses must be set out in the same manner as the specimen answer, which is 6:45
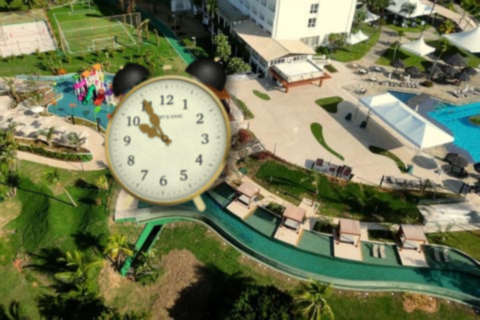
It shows 9:55
